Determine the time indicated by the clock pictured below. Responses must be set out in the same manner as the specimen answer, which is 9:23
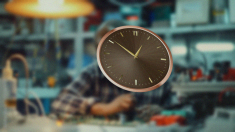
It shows 12:51
